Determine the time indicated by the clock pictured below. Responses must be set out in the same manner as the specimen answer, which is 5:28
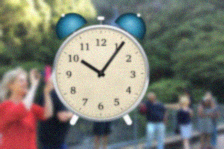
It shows 10:06
